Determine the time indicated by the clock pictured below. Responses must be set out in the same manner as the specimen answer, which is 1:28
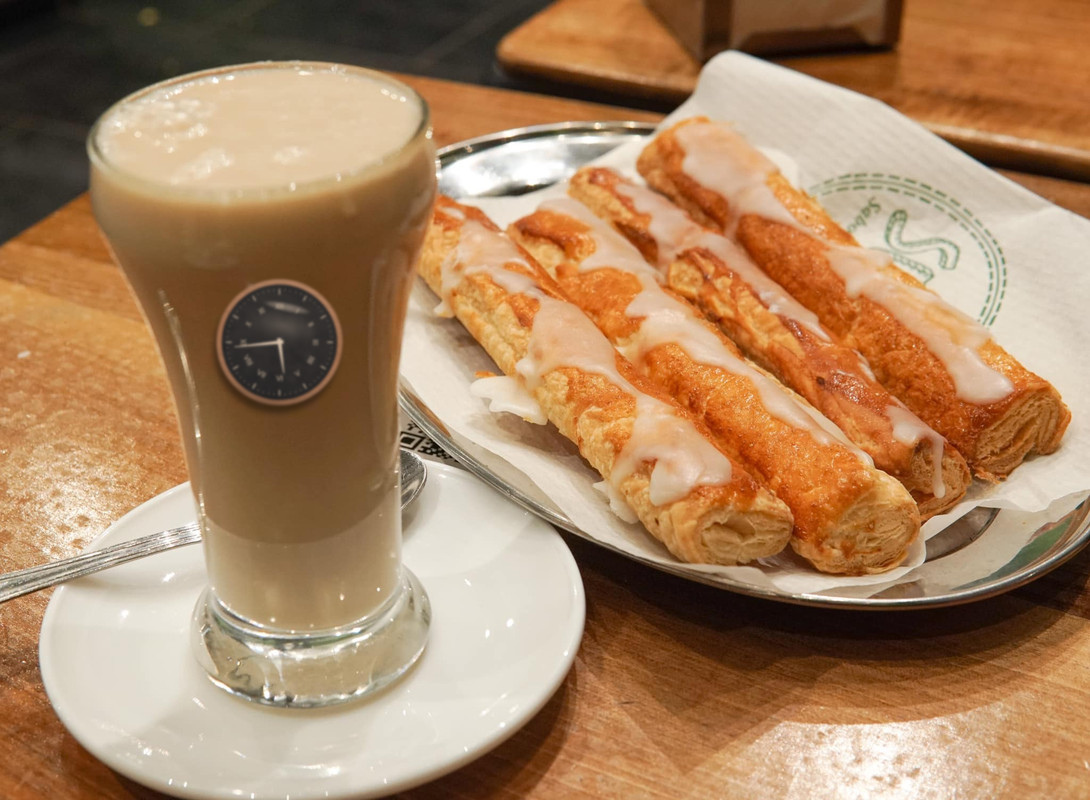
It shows 5:44
